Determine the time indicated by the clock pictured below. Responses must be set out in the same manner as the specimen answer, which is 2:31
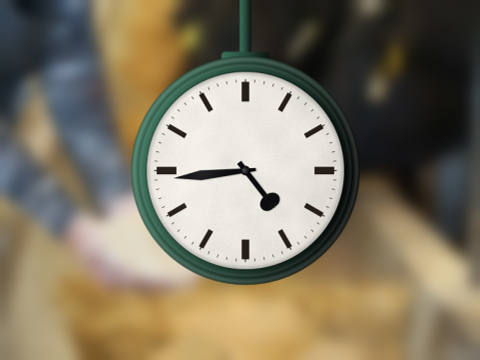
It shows 4:44
